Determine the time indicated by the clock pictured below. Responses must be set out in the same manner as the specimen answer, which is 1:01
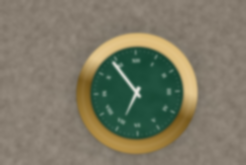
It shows 6:54
